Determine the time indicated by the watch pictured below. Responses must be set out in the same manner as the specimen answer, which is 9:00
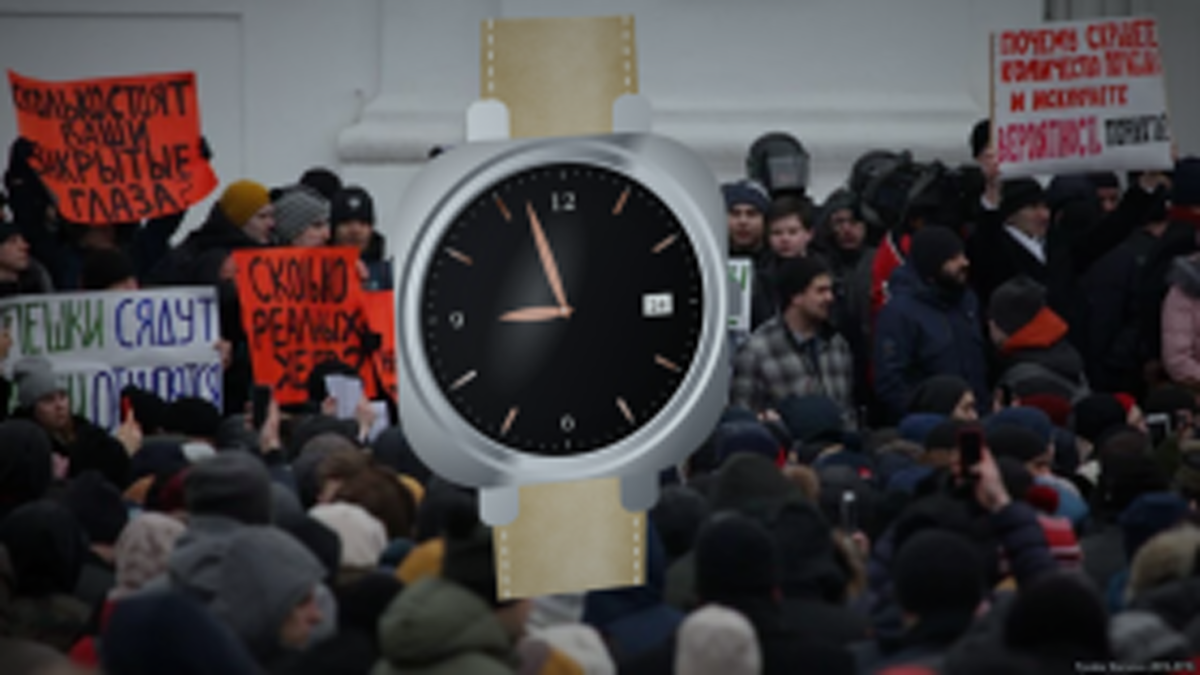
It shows 8:57
